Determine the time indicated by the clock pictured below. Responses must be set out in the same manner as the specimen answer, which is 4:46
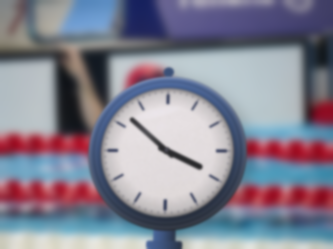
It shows 3:52
